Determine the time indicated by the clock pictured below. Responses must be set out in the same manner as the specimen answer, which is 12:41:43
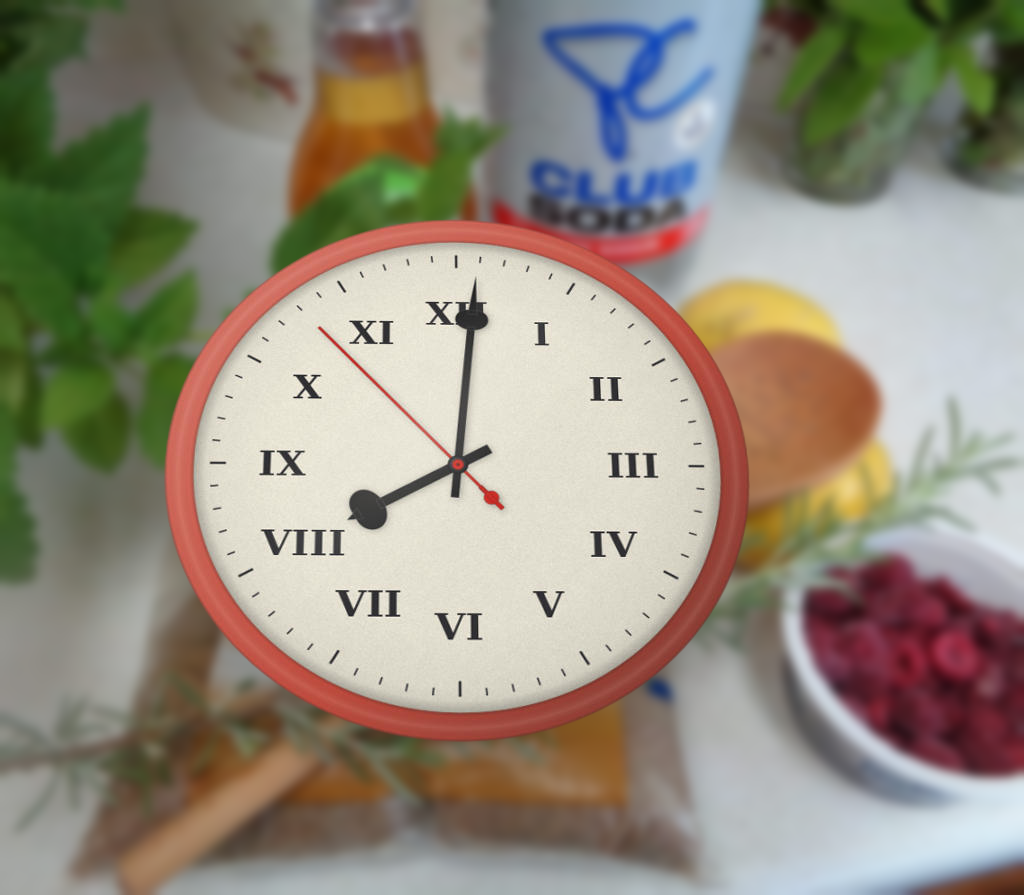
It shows 8:00:53
